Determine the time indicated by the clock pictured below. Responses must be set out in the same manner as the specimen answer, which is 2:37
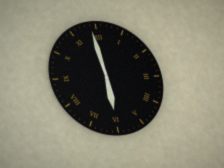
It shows 5:59
